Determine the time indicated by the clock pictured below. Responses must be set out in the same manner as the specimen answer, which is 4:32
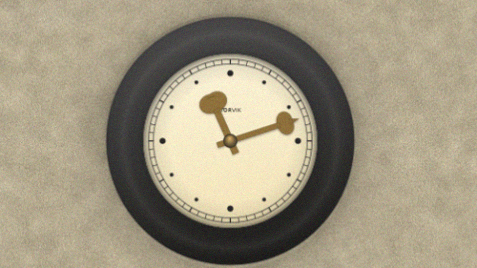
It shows 11:12
